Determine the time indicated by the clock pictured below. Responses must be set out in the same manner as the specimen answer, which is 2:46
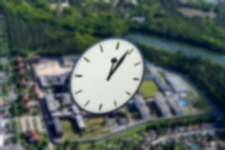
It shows 12:04
